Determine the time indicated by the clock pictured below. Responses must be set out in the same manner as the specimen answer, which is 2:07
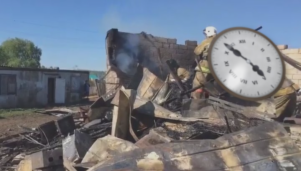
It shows 4:53
